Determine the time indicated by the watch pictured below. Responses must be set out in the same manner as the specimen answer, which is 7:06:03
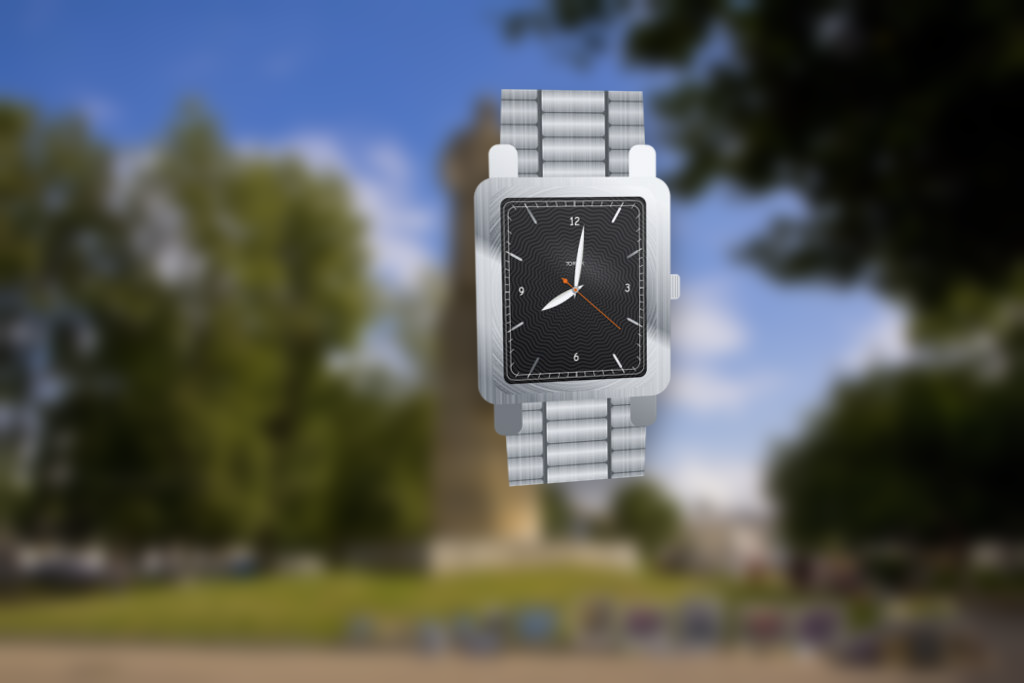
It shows 8:01:22
